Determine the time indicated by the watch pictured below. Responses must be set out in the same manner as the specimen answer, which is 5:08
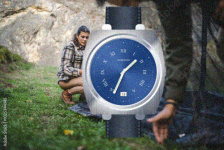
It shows 1:34
